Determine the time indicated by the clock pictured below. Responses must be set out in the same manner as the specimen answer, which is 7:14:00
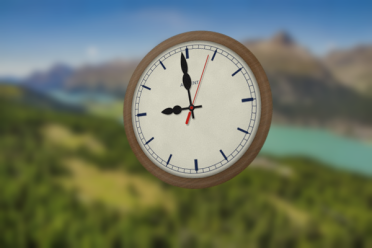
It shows 8:59:04
